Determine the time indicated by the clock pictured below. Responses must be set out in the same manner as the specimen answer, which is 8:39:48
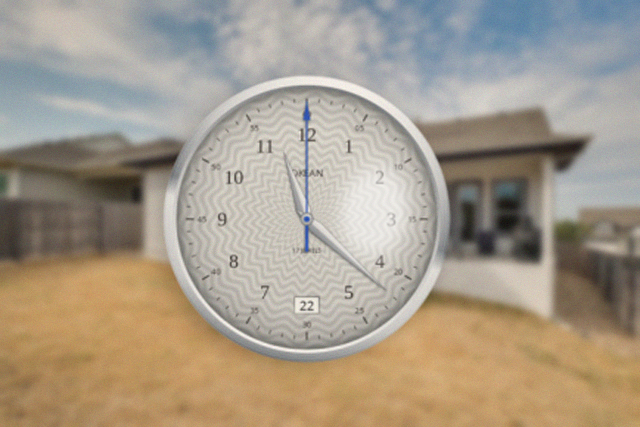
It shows 11:22:00
